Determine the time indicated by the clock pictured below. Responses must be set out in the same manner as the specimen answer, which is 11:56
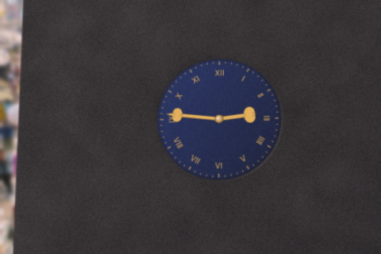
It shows 2:46
